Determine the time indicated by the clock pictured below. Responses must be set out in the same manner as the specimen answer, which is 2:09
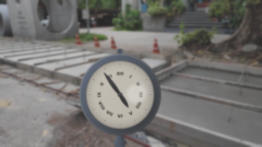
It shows 4:54
